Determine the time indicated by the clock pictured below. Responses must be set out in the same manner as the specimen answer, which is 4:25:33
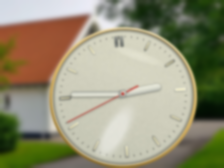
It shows 2:45:41
